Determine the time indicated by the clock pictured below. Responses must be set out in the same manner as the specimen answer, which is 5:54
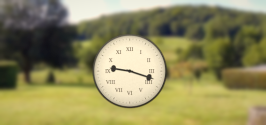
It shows 9:18
